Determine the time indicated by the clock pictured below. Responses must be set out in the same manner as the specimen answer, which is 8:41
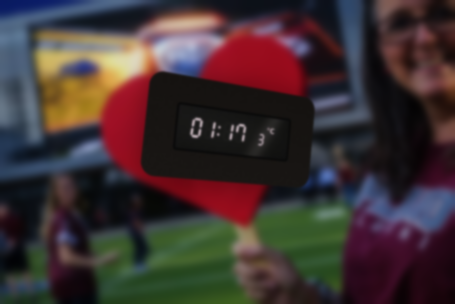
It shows 1:17
